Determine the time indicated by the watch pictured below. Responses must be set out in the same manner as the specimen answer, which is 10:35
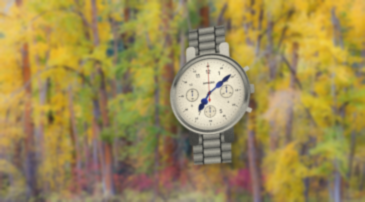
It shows 7:09
